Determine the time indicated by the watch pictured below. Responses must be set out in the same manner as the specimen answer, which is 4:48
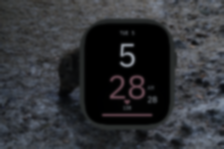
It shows 5:28
